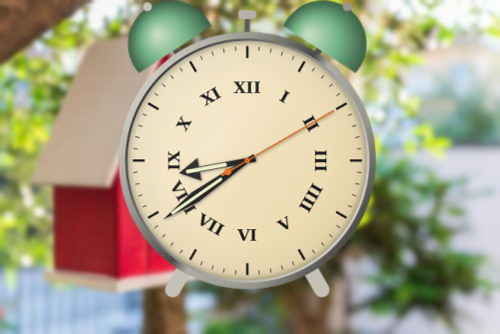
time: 8:39:10
